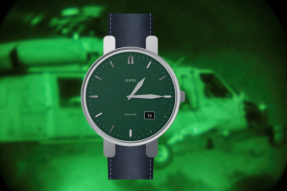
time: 1:15
